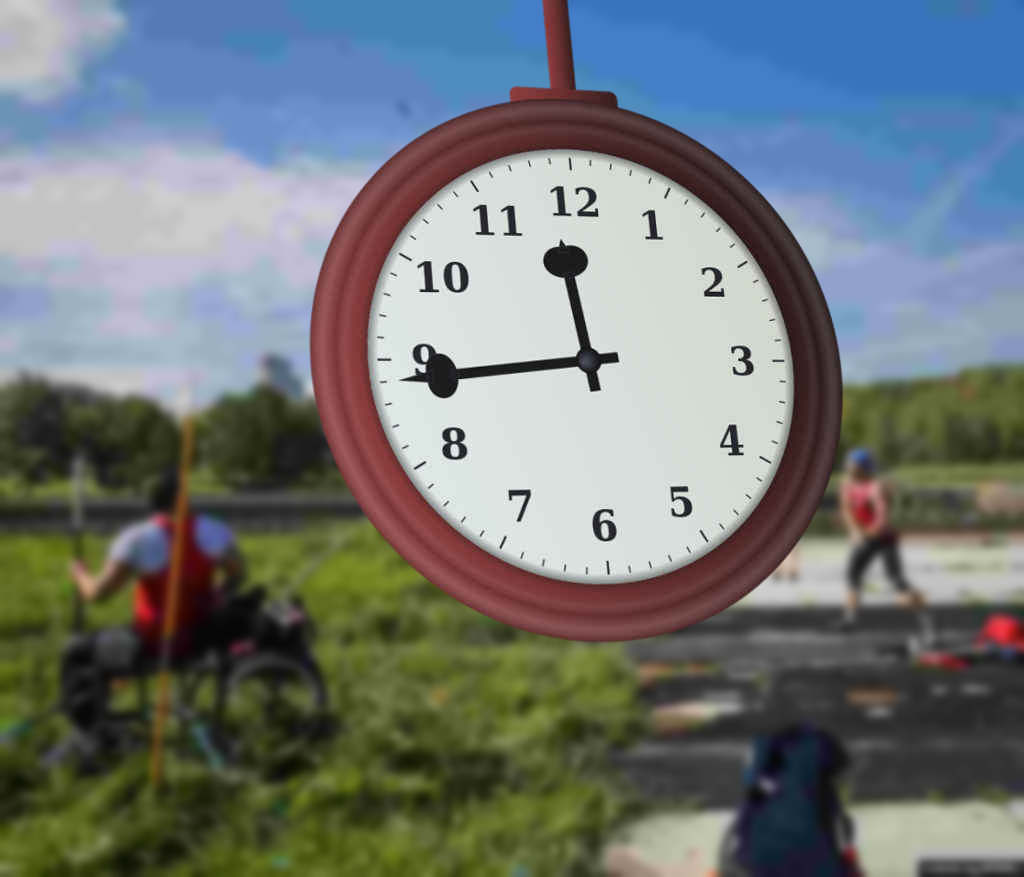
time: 11:44
